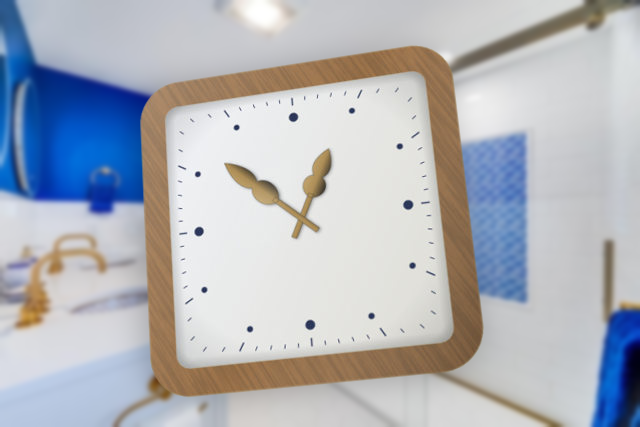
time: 12:52
